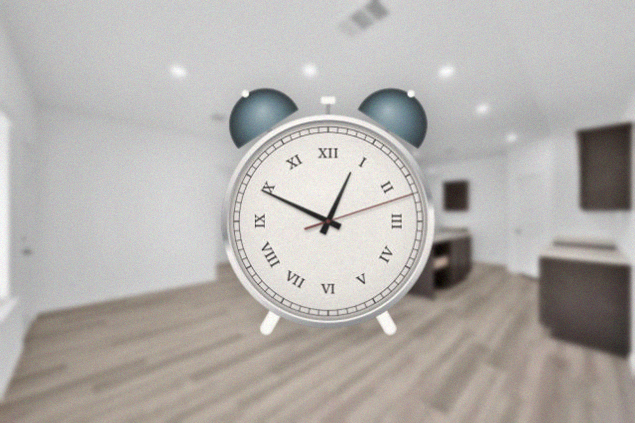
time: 12:49:12
